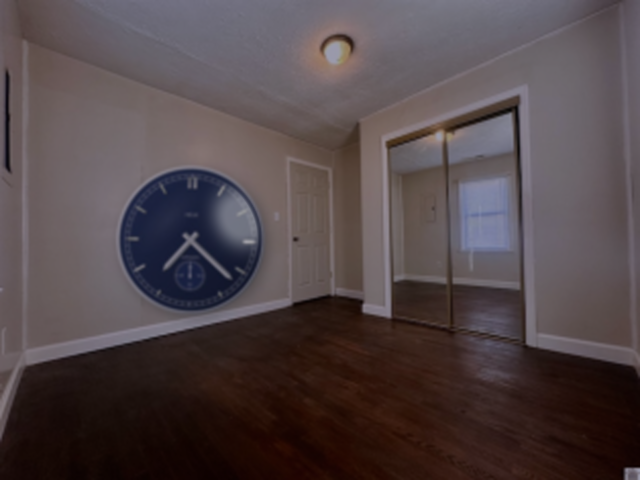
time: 7:22
